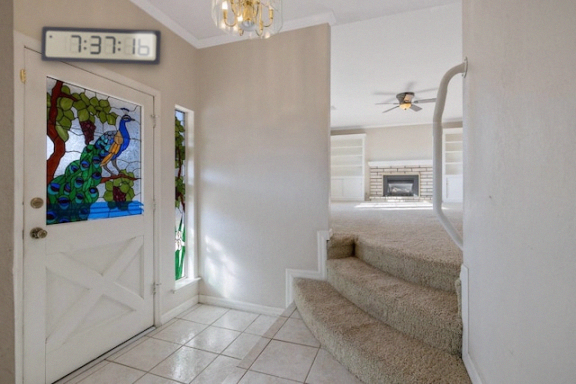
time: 7:37:16
